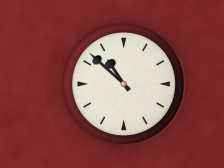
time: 10:52
